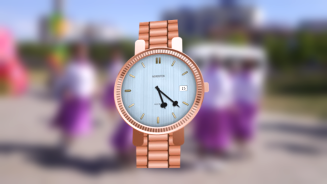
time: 5:22
